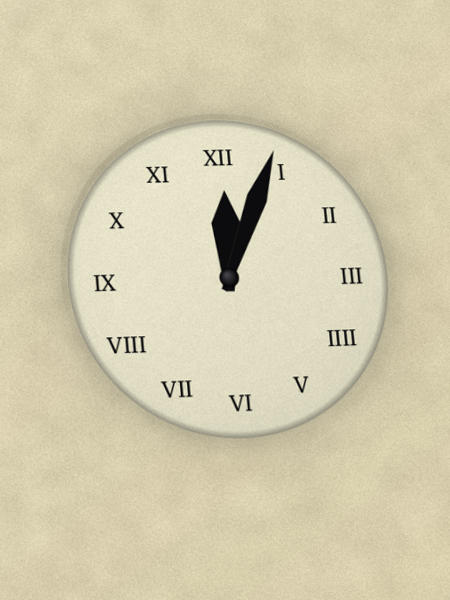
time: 12:04
